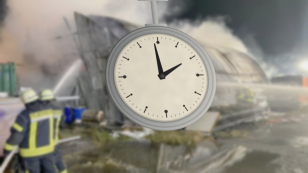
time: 1:59
